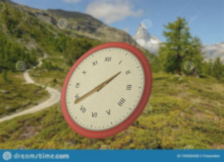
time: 1:39
